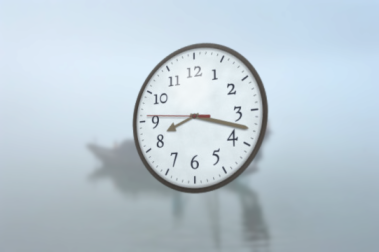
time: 8:17:46
